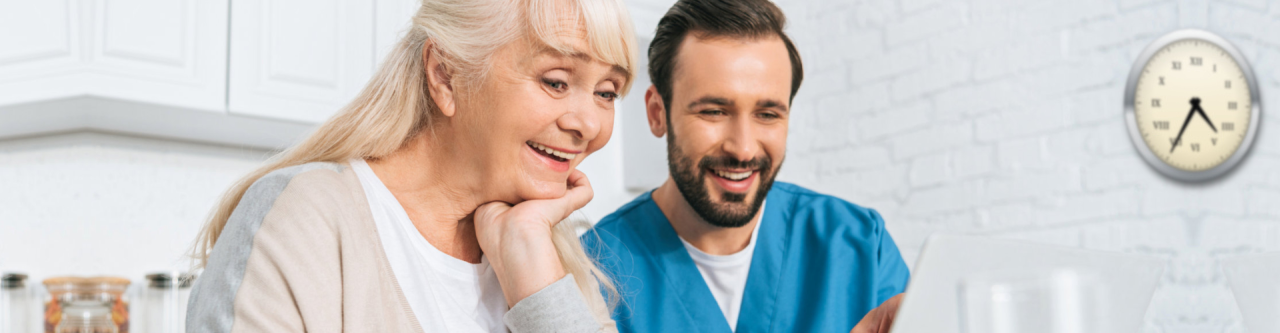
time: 4:35
